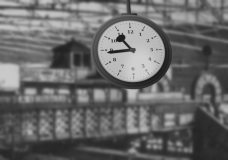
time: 10:44
